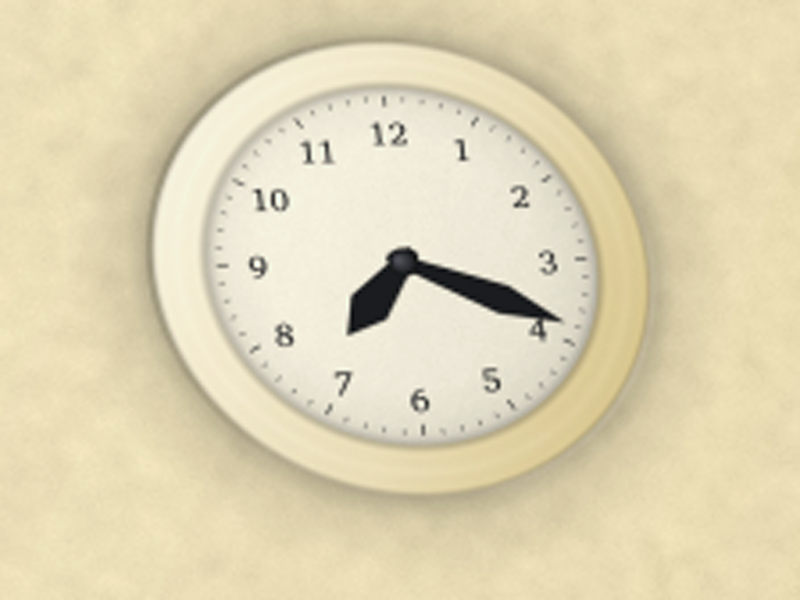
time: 7:19
